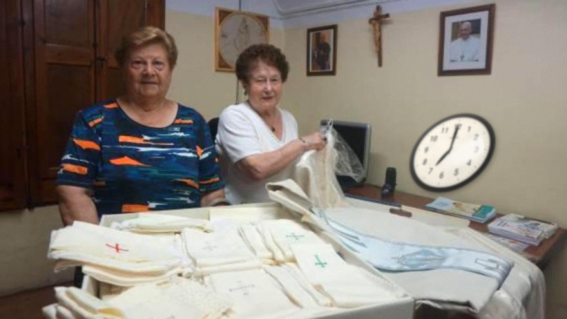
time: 7:00
